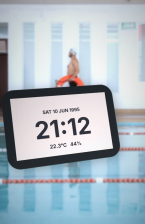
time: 21:12
